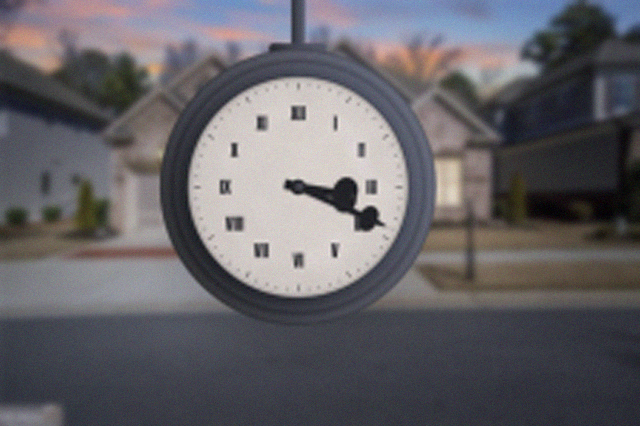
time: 3:19
